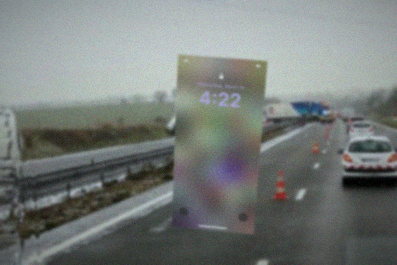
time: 4:22
